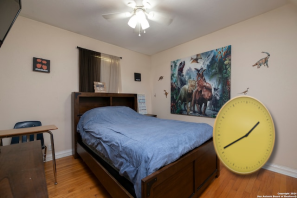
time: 1:41
